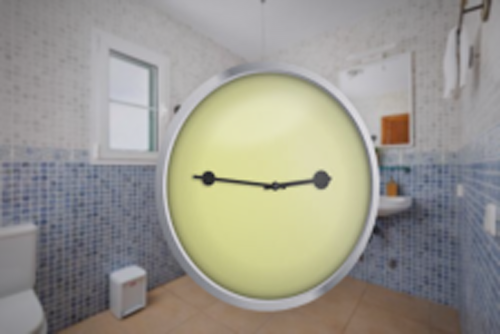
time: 2:46
